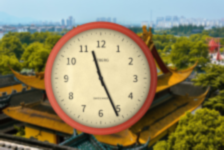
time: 11:26
